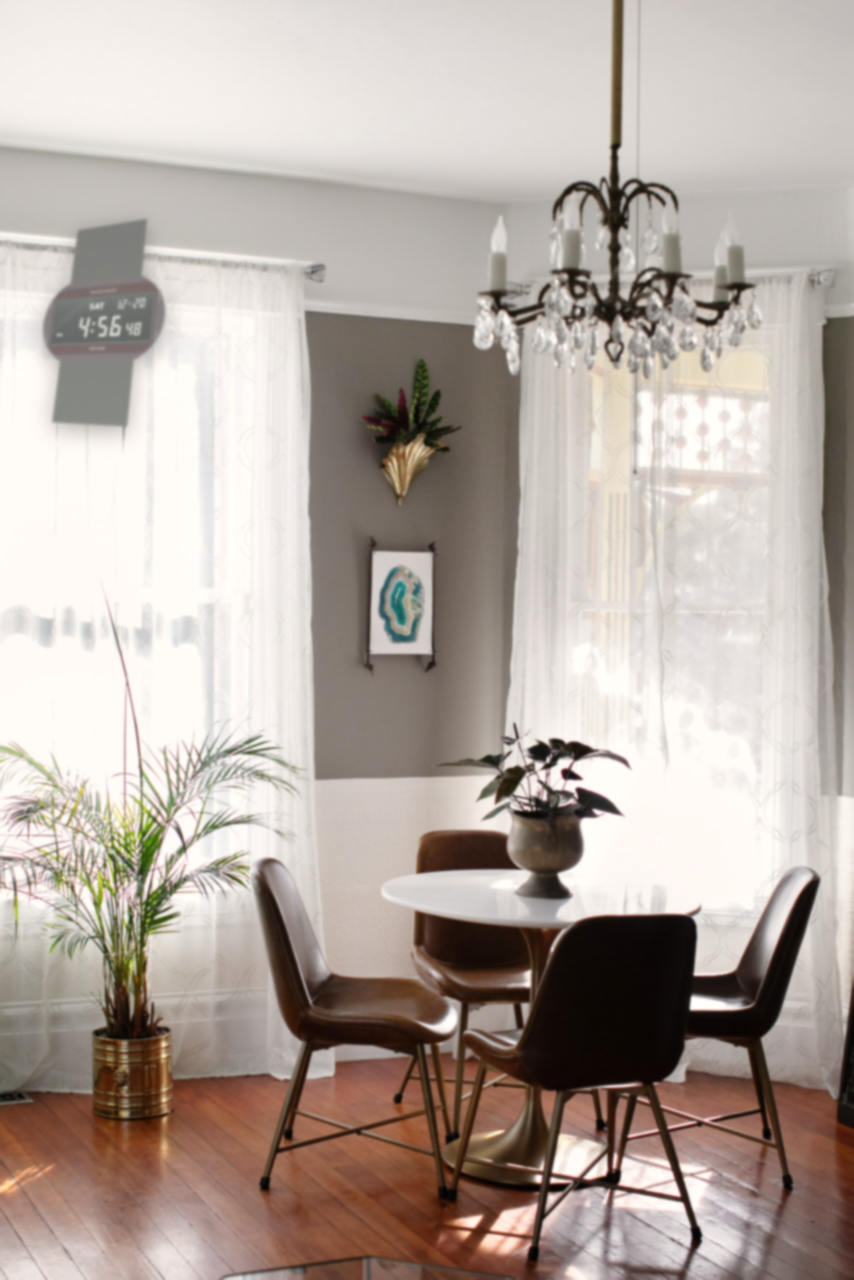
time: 4:56
